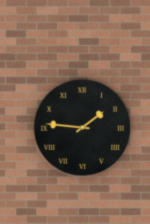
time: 1:46
